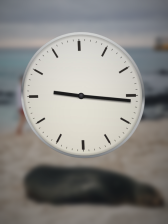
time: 9:16
